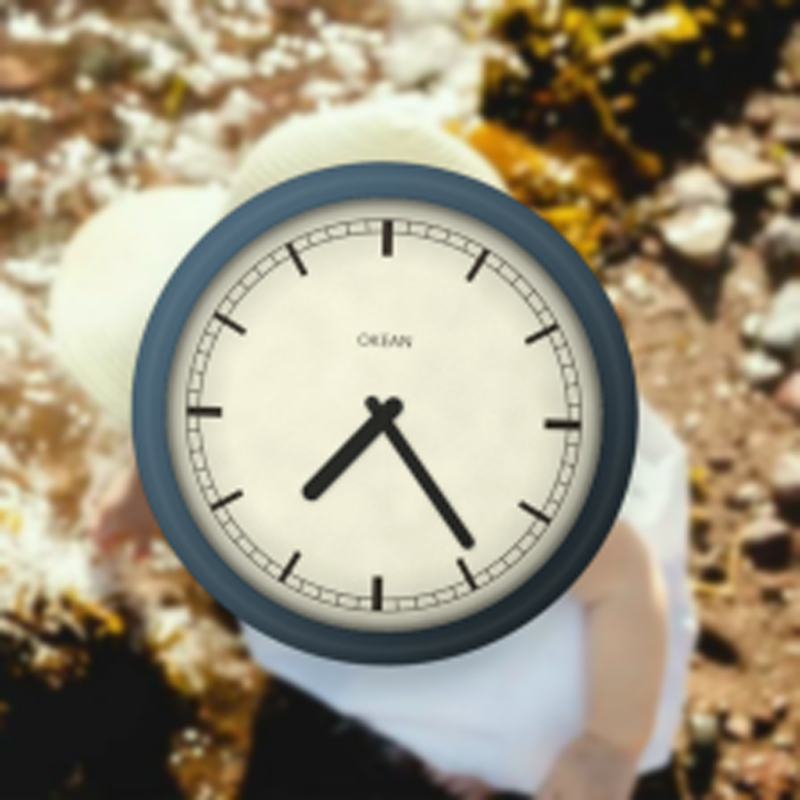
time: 7:24
